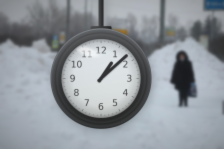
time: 1:08
